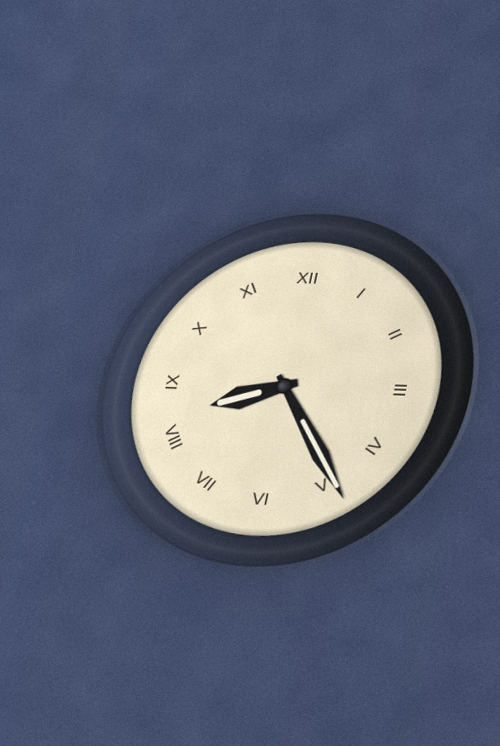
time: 8:24
